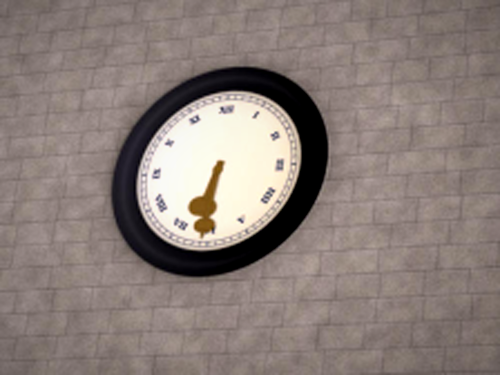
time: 6:31
